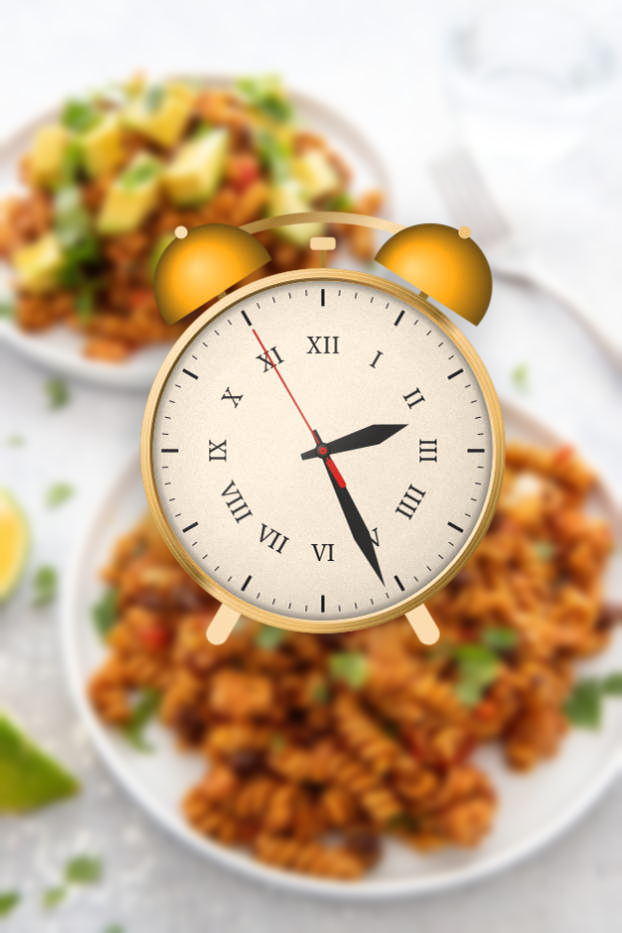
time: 2:25:55
